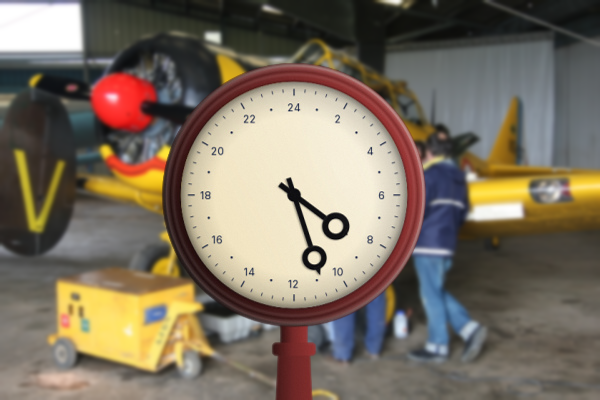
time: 8:27
